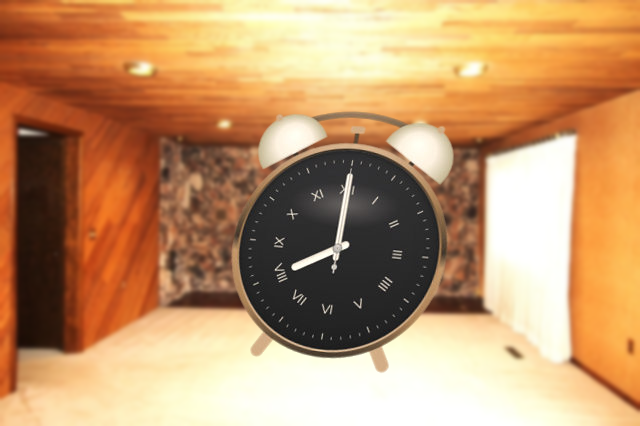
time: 8:00:00
